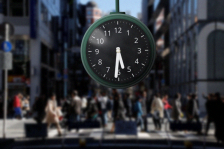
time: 5:31
